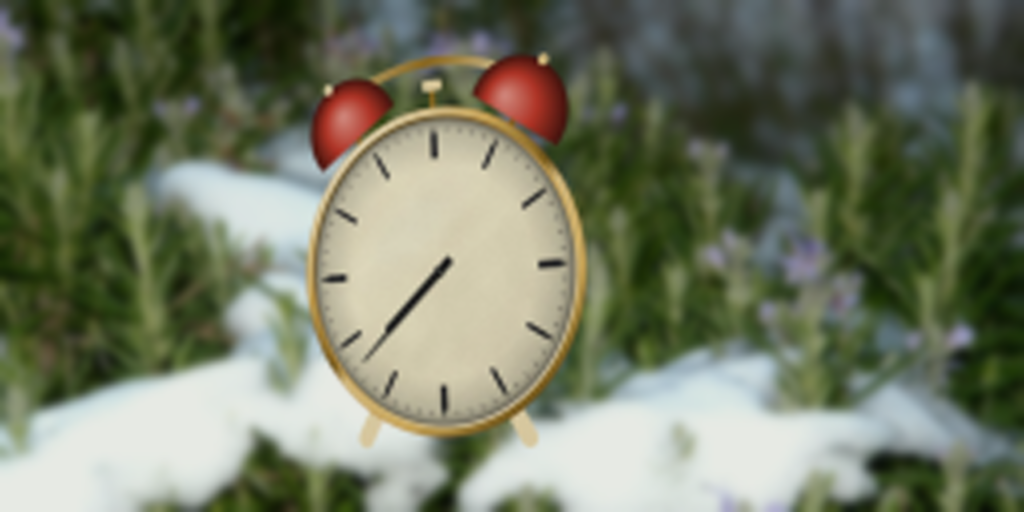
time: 7:38
